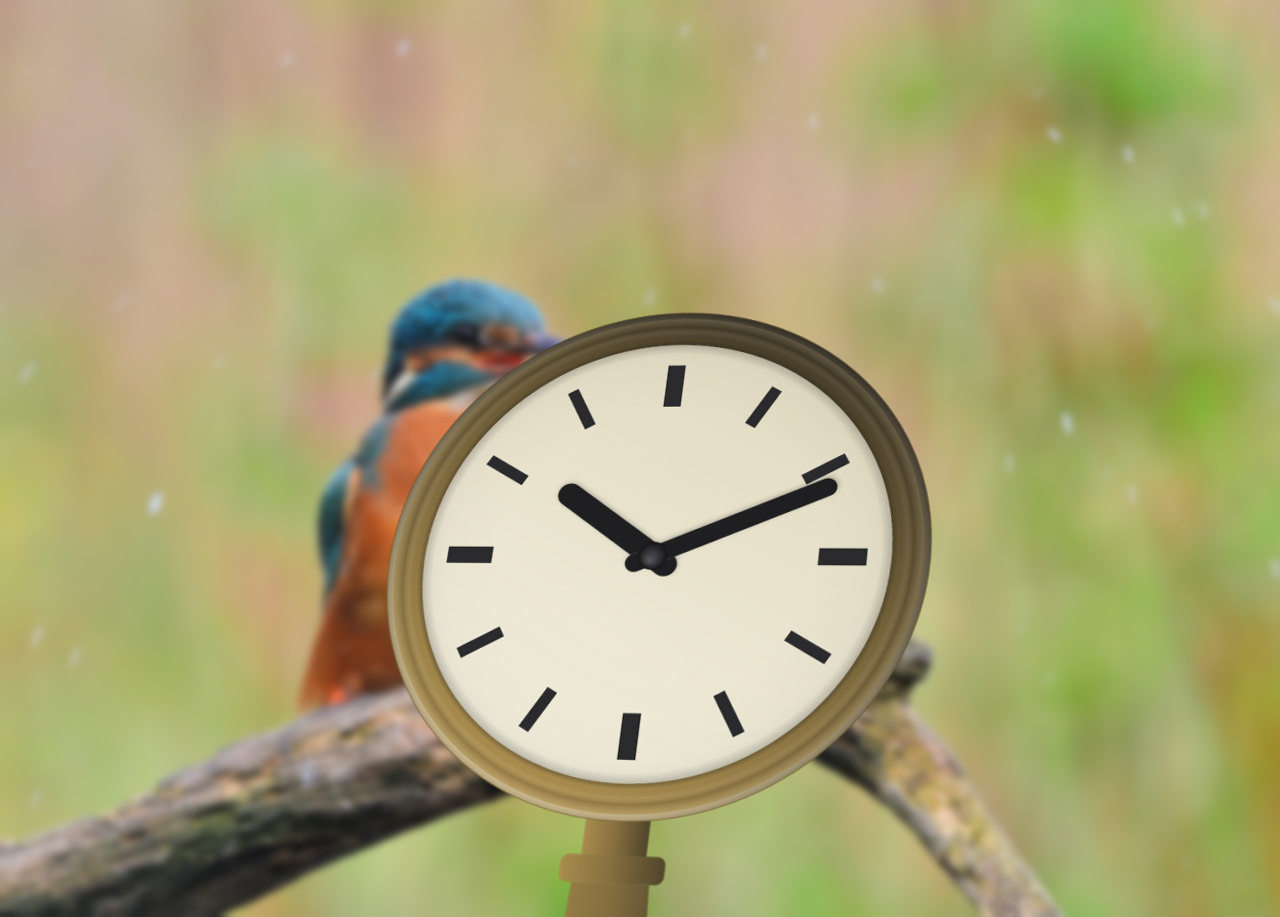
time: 10:11
